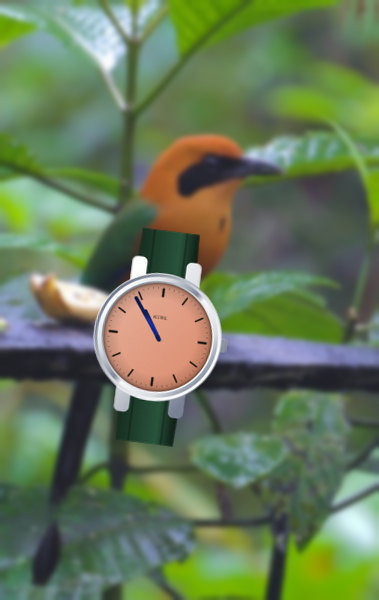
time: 10:54
